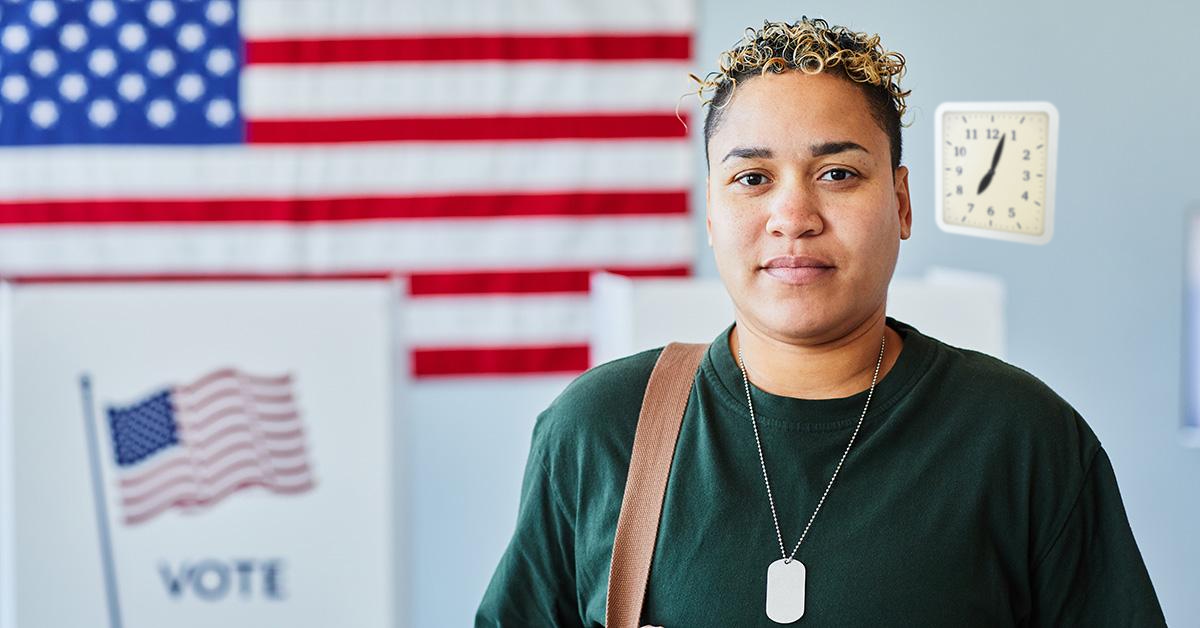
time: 7:03
